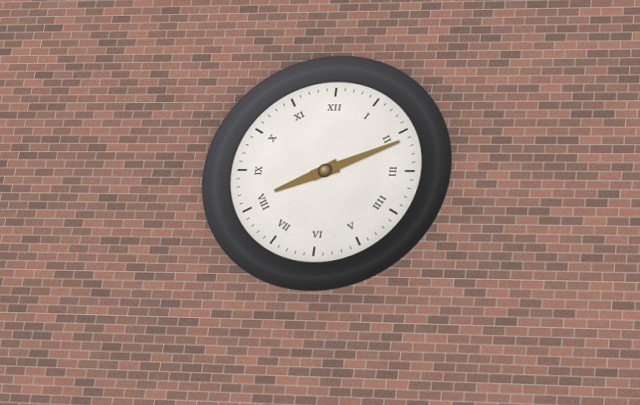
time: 8:11
